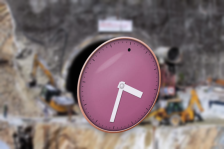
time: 3:31
